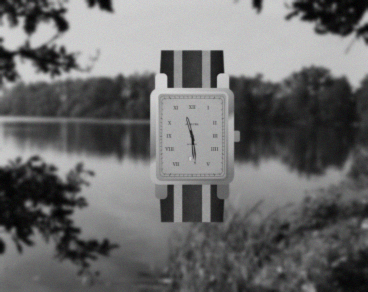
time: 11:29
